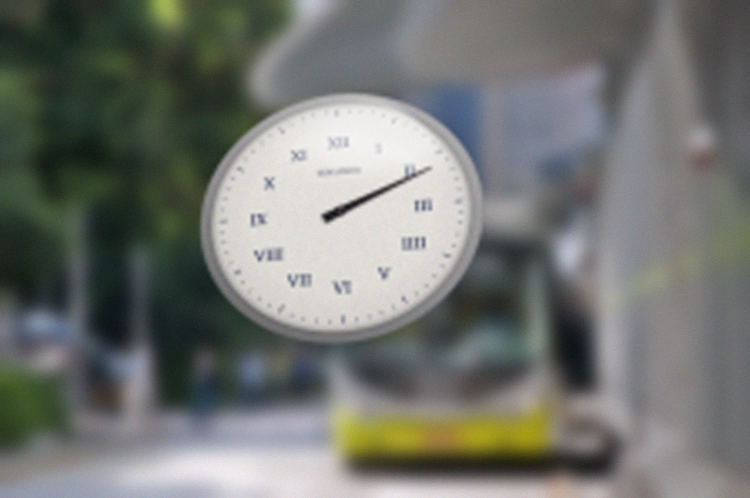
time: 2:11
